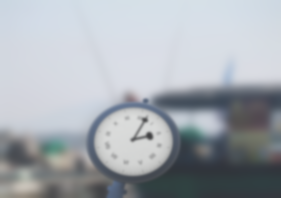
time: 2:02
